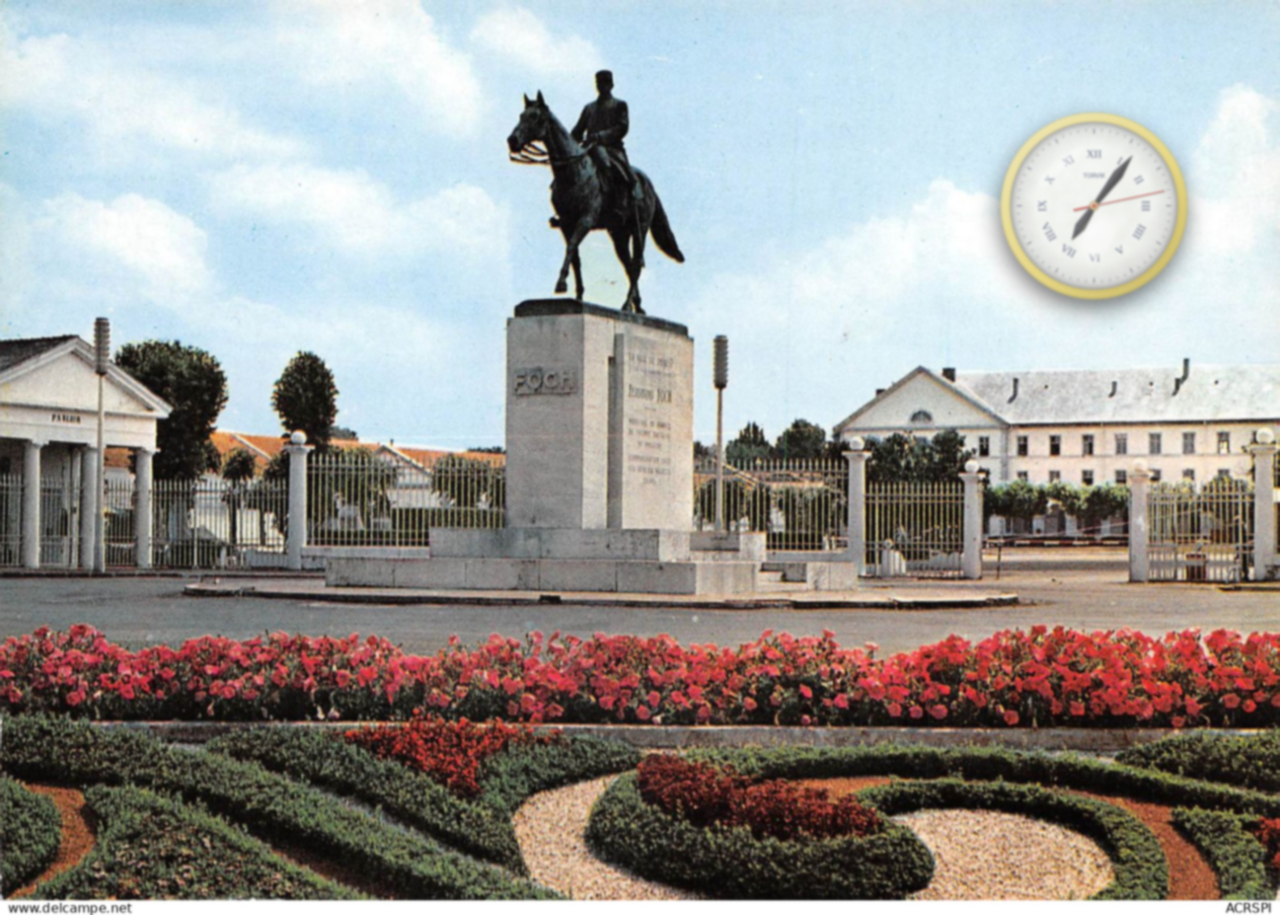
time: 7:06:13
